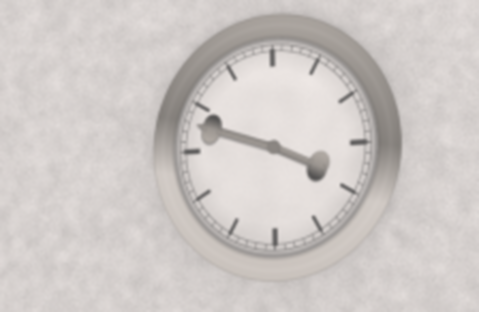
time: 3:48
